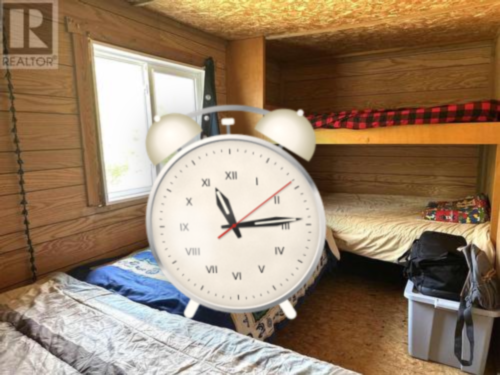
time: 11:14:09
